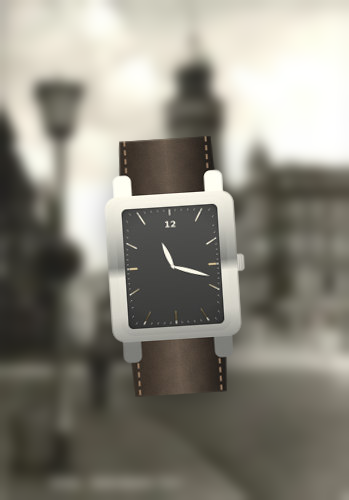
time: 11:18
